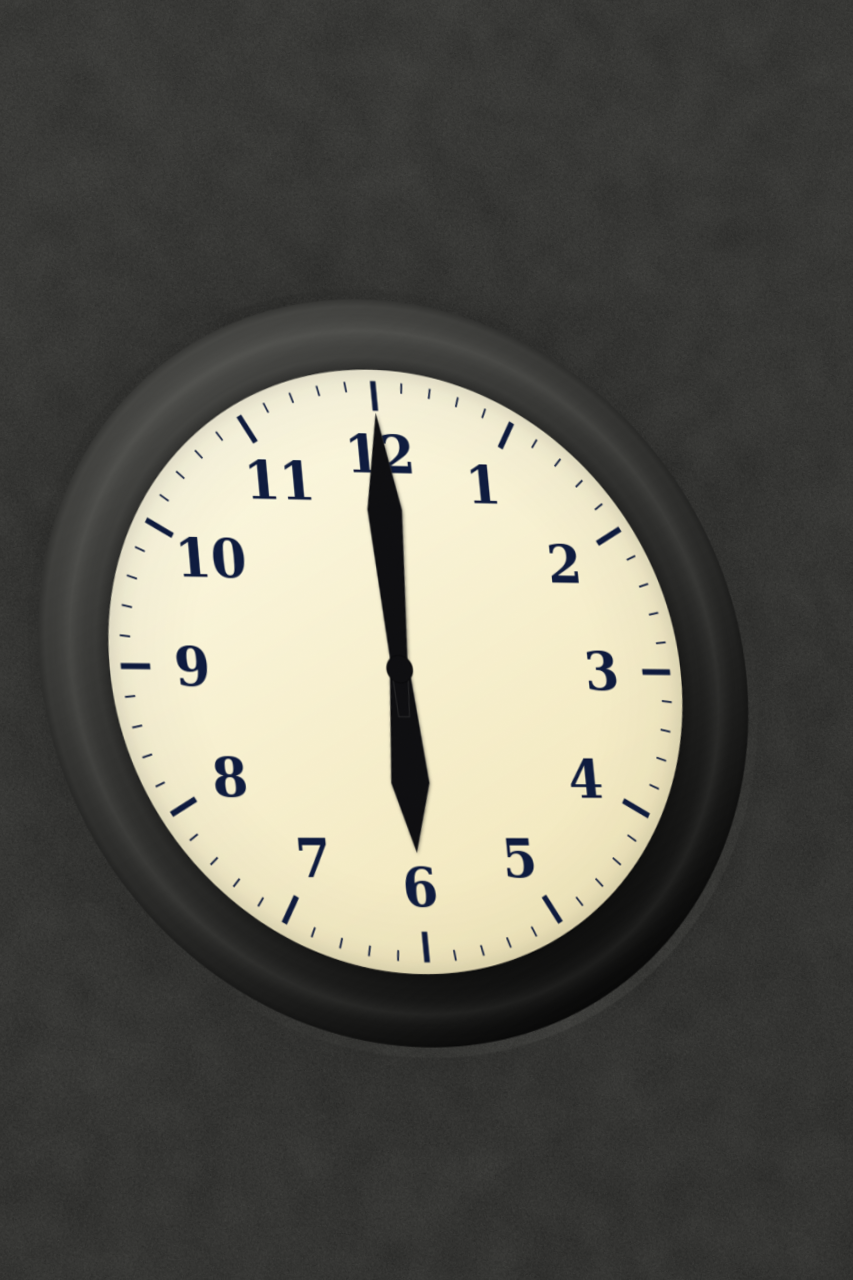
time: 6:00
